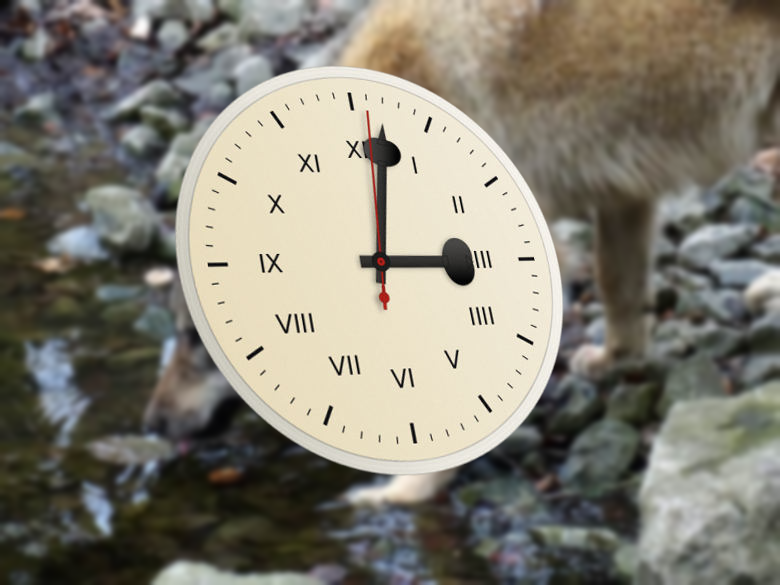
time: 3:02:01
